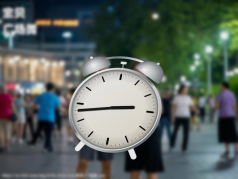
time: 2:43
